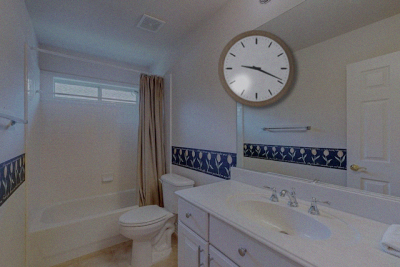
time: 9:19
